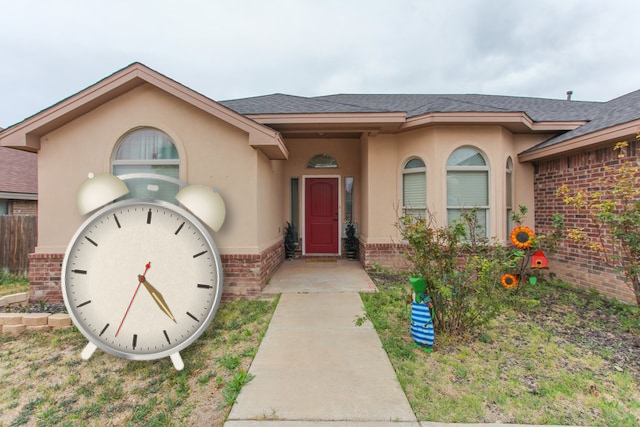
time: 4:22:33
